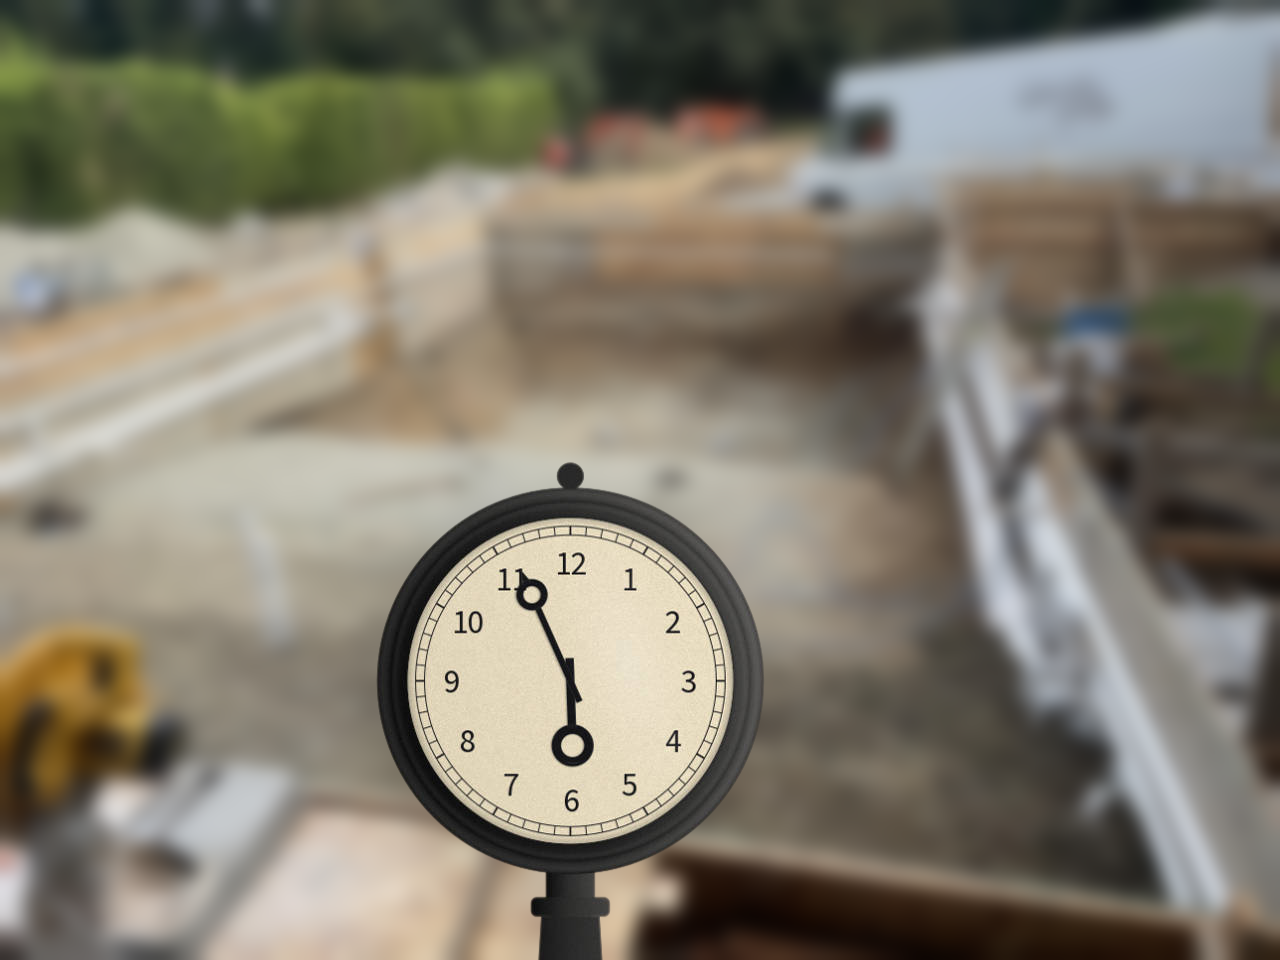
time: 5:56
